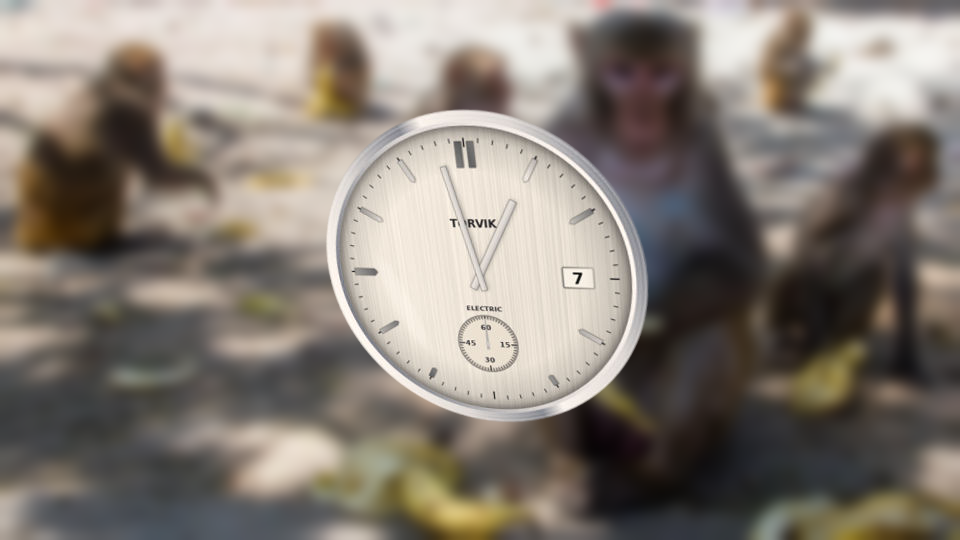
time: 12:58
